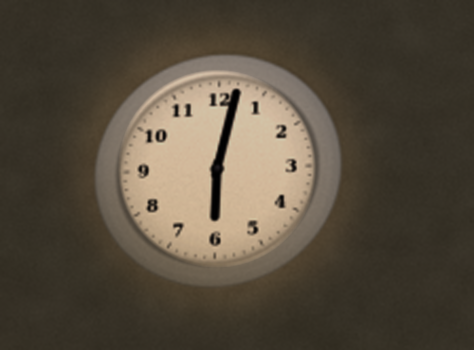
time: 6:02
